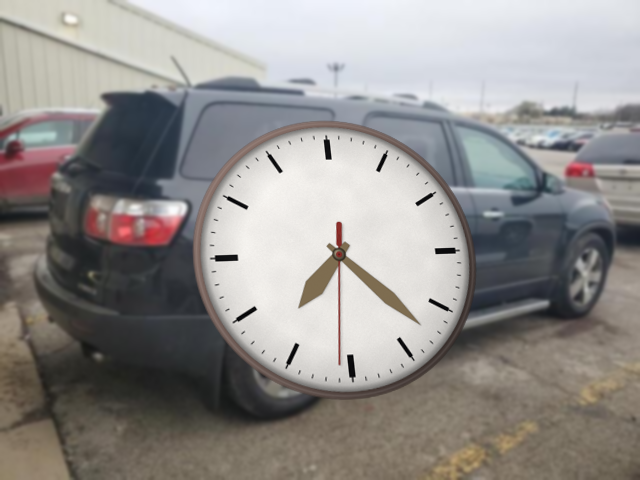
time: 7:22:31
